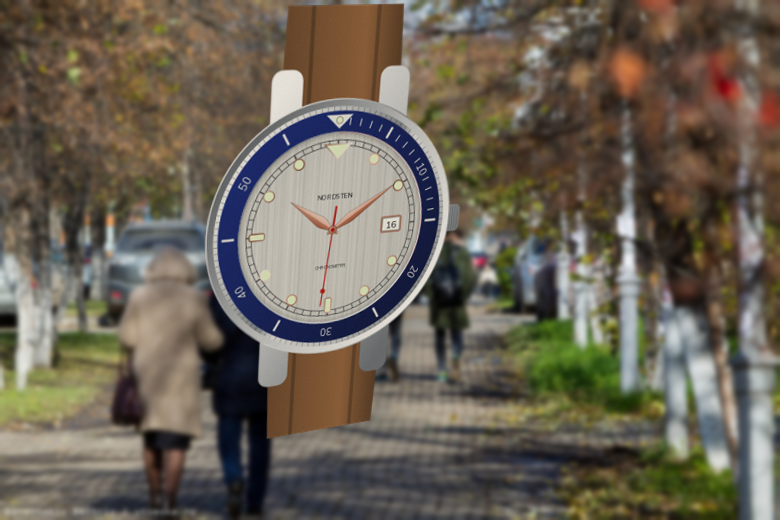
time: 10:09:31
